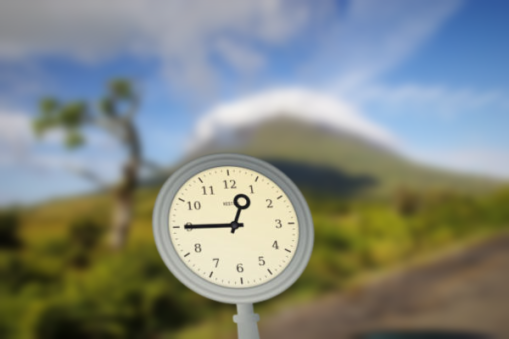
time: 12:45
